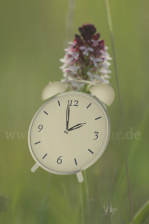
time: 1:58
